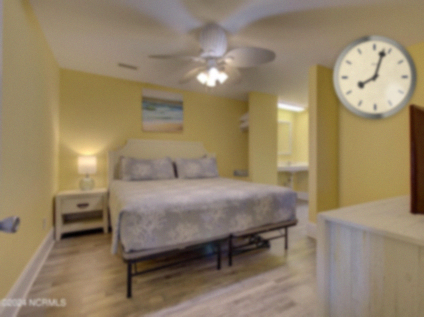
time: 8:03
